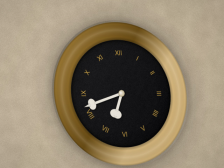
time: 6:42
